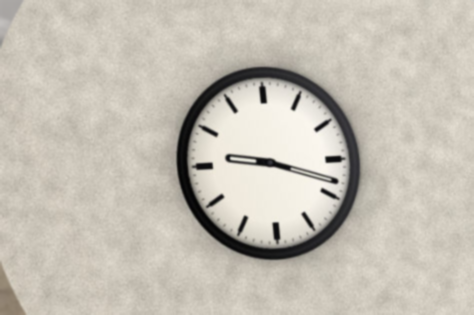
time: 9:18
